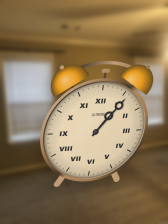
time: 1:06
